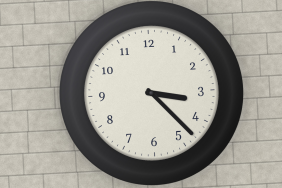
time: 3:23
